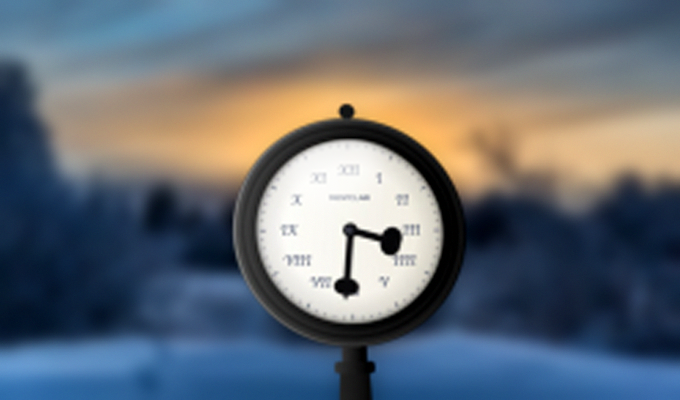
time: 3:31
